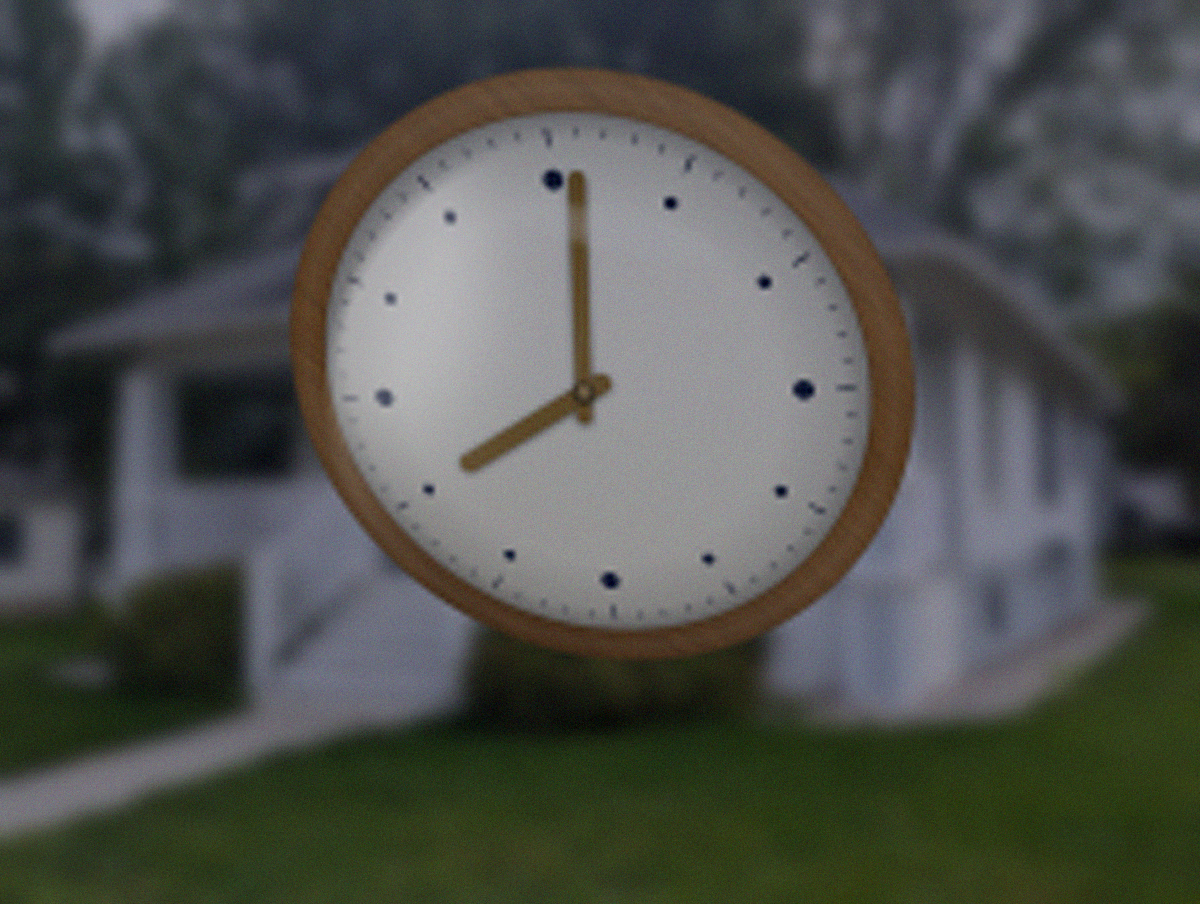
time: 8:01
